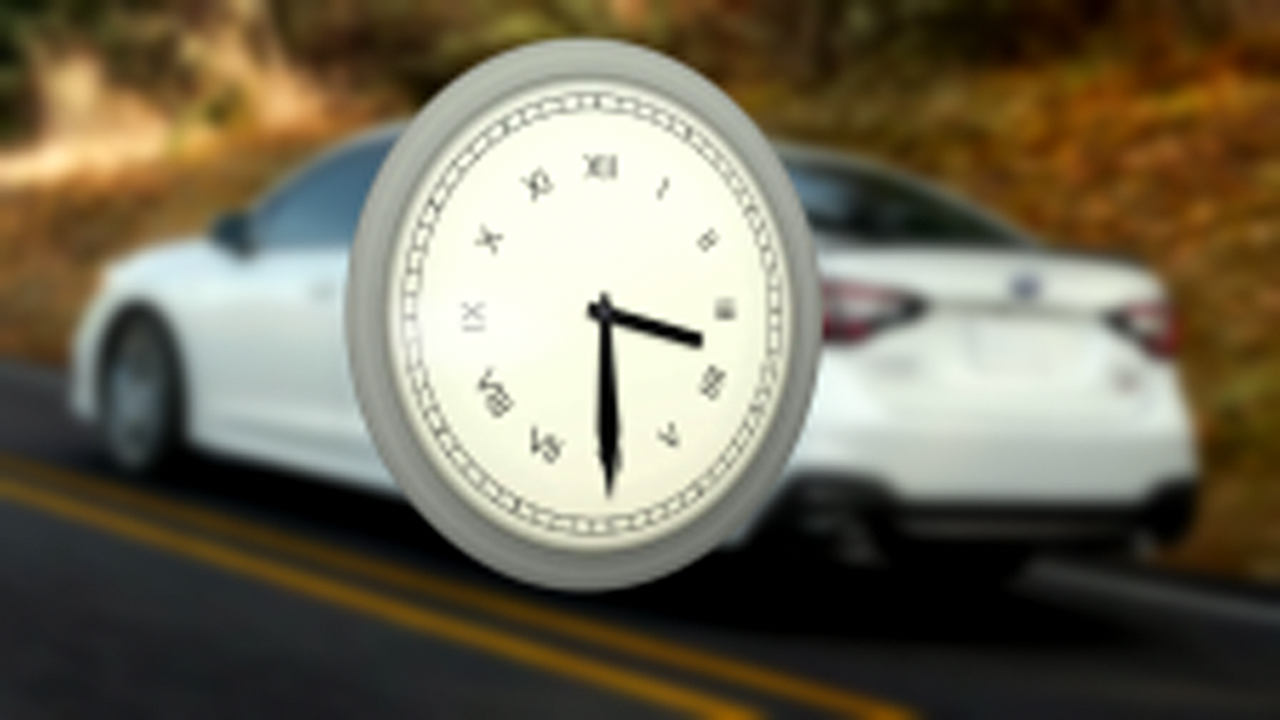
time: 3:30
